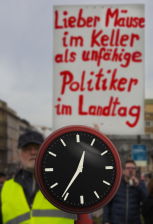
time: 12:36
